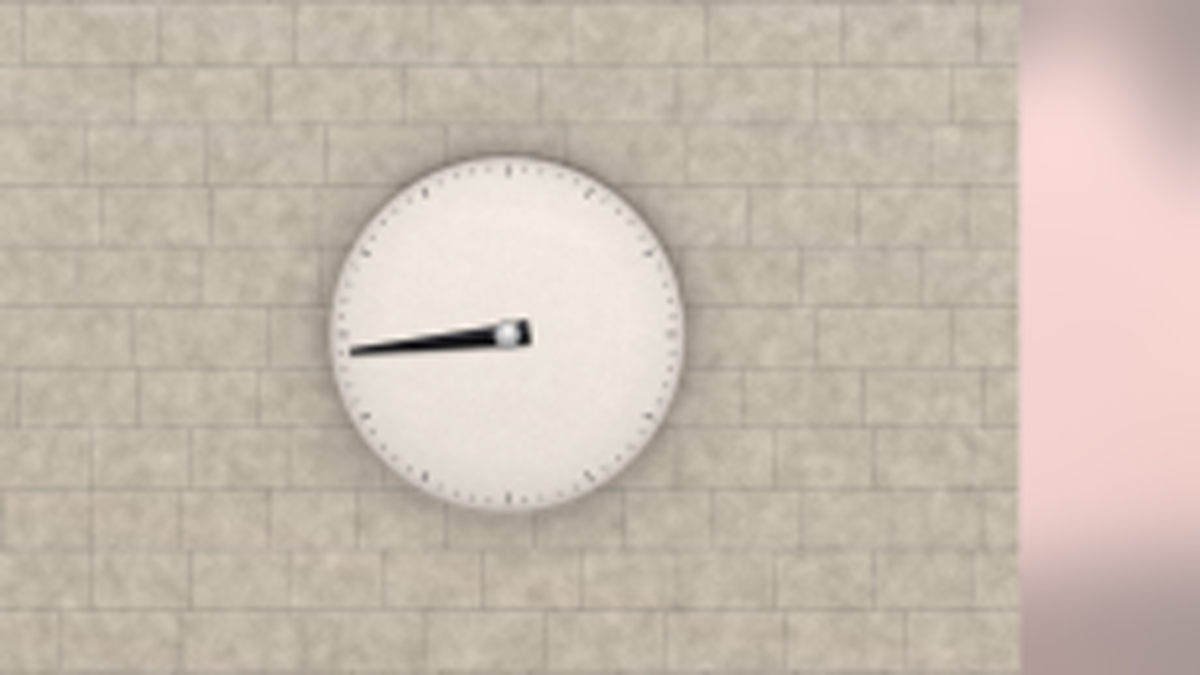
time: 8:44
